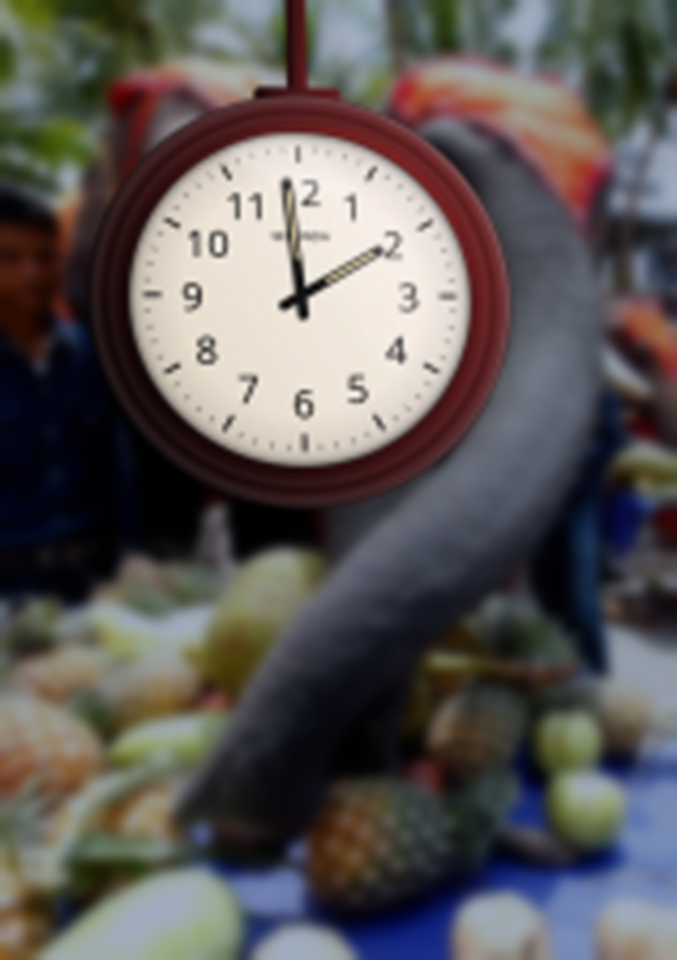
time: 1:59
